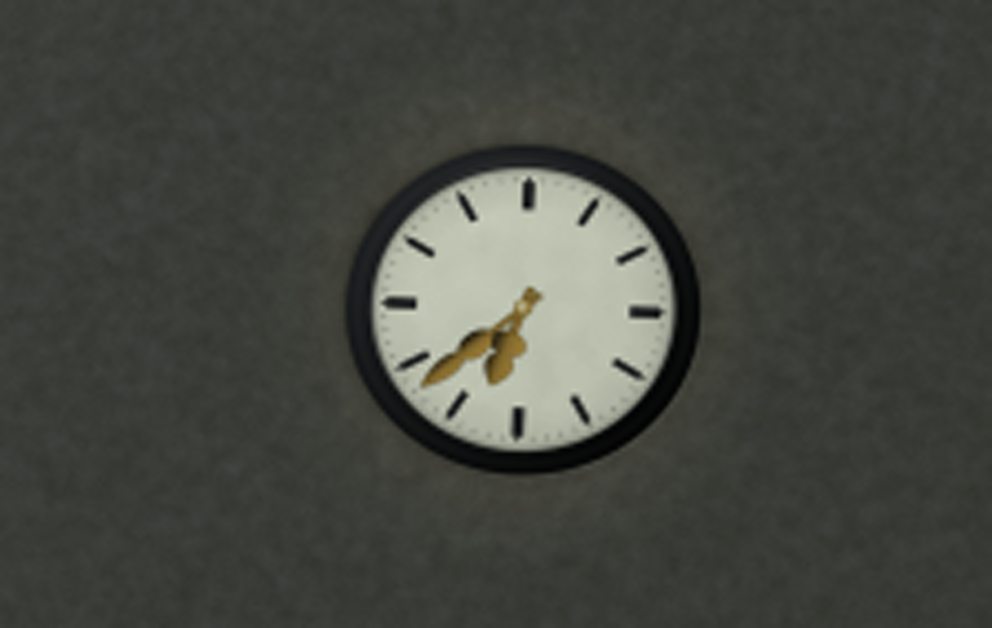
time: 6:38
